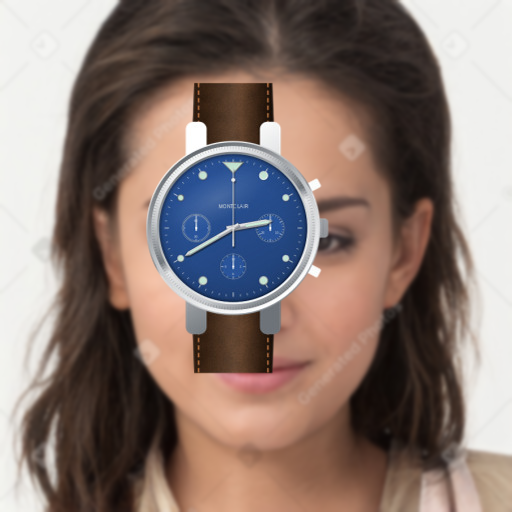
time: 2:40
